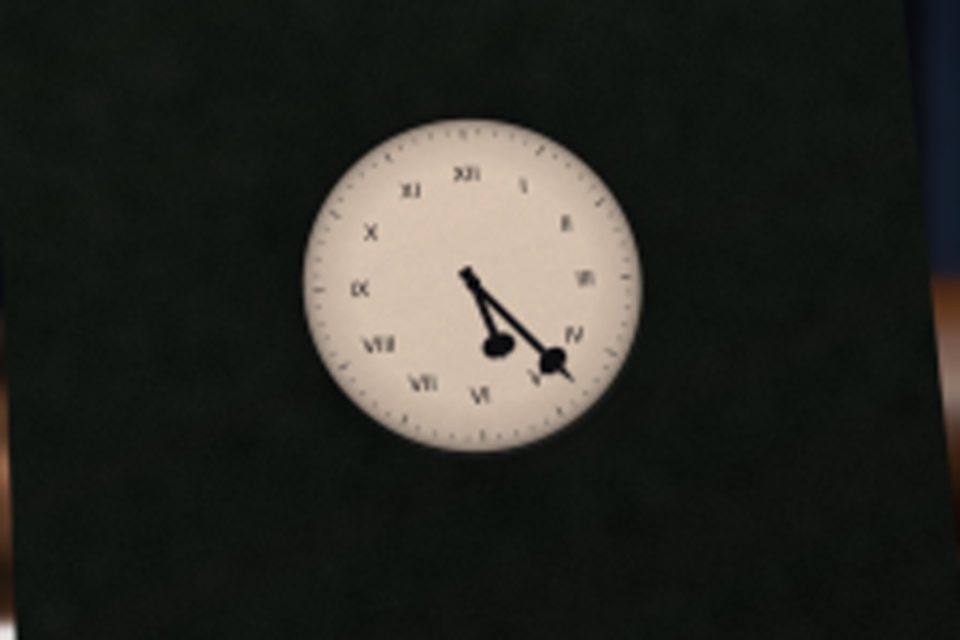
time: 5:23
